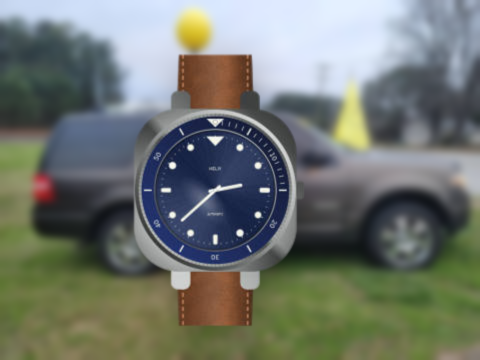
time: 2:38
